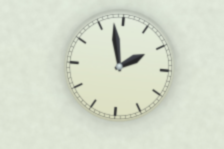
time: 1:58
